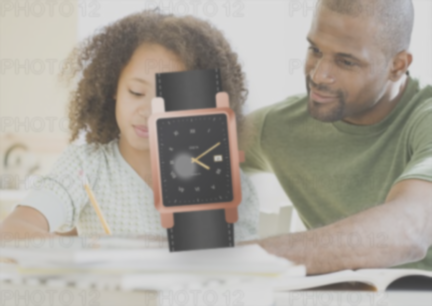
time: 4:10
